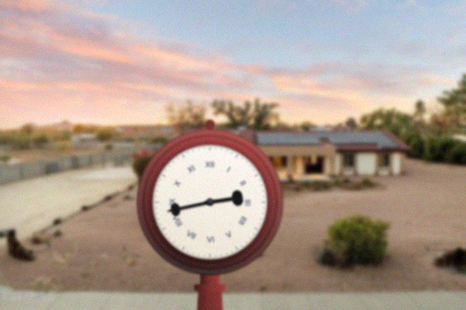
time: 2:43
